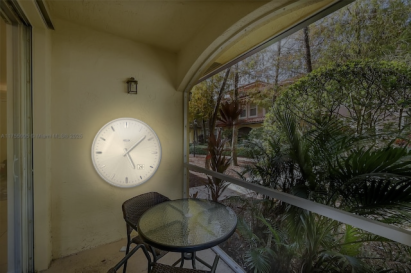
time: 5:08
